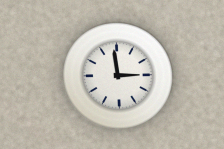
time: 2:59
